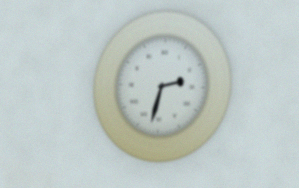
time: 2:32
